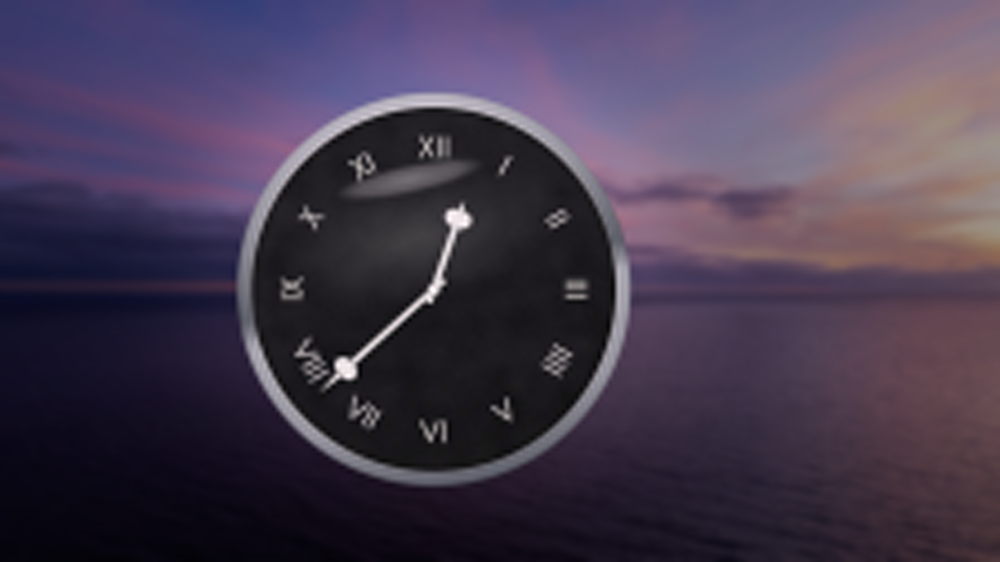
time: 12:38
